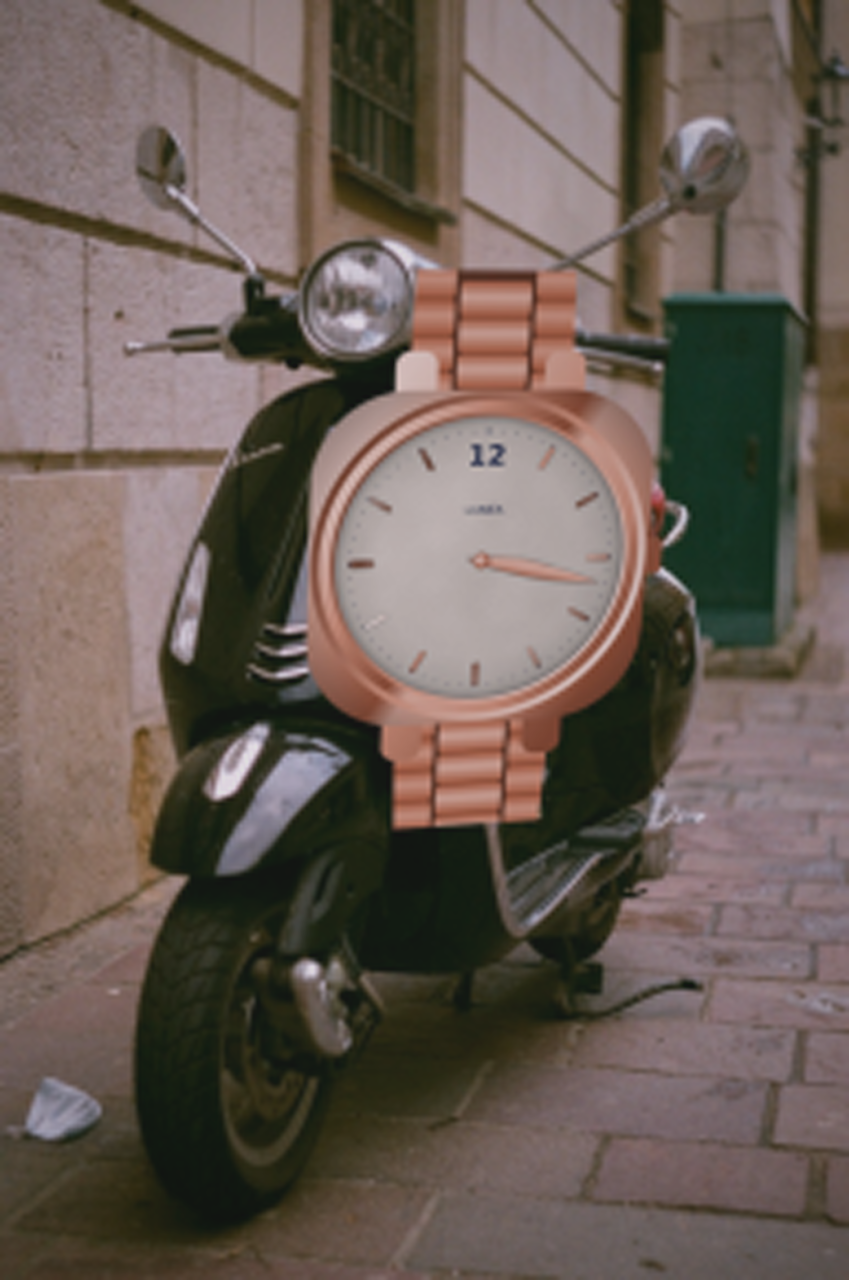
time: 3:17
